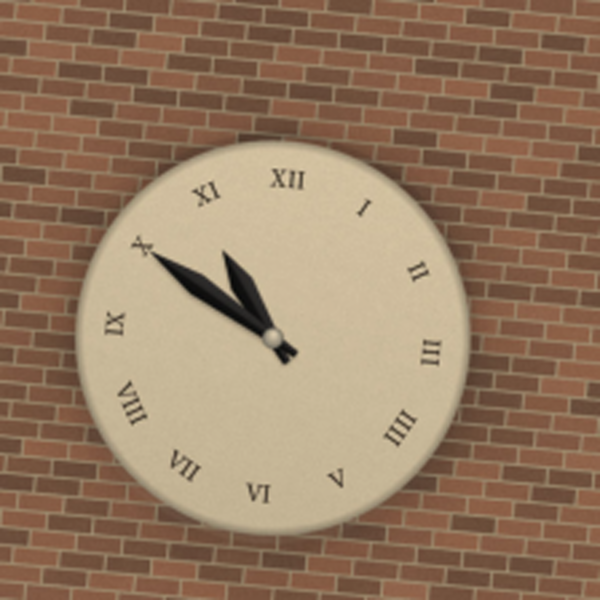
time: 10:50
